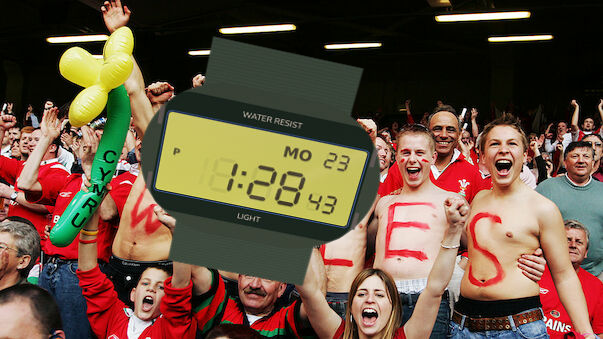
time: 1:28:43
